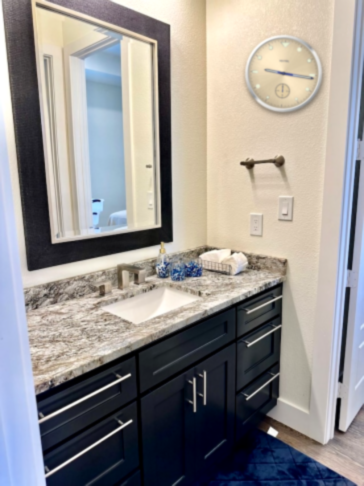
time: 9:16
